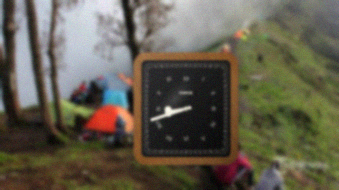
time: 8:42
